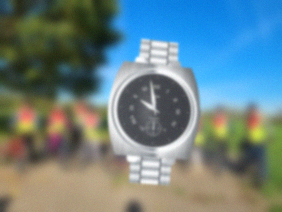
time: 9:58
